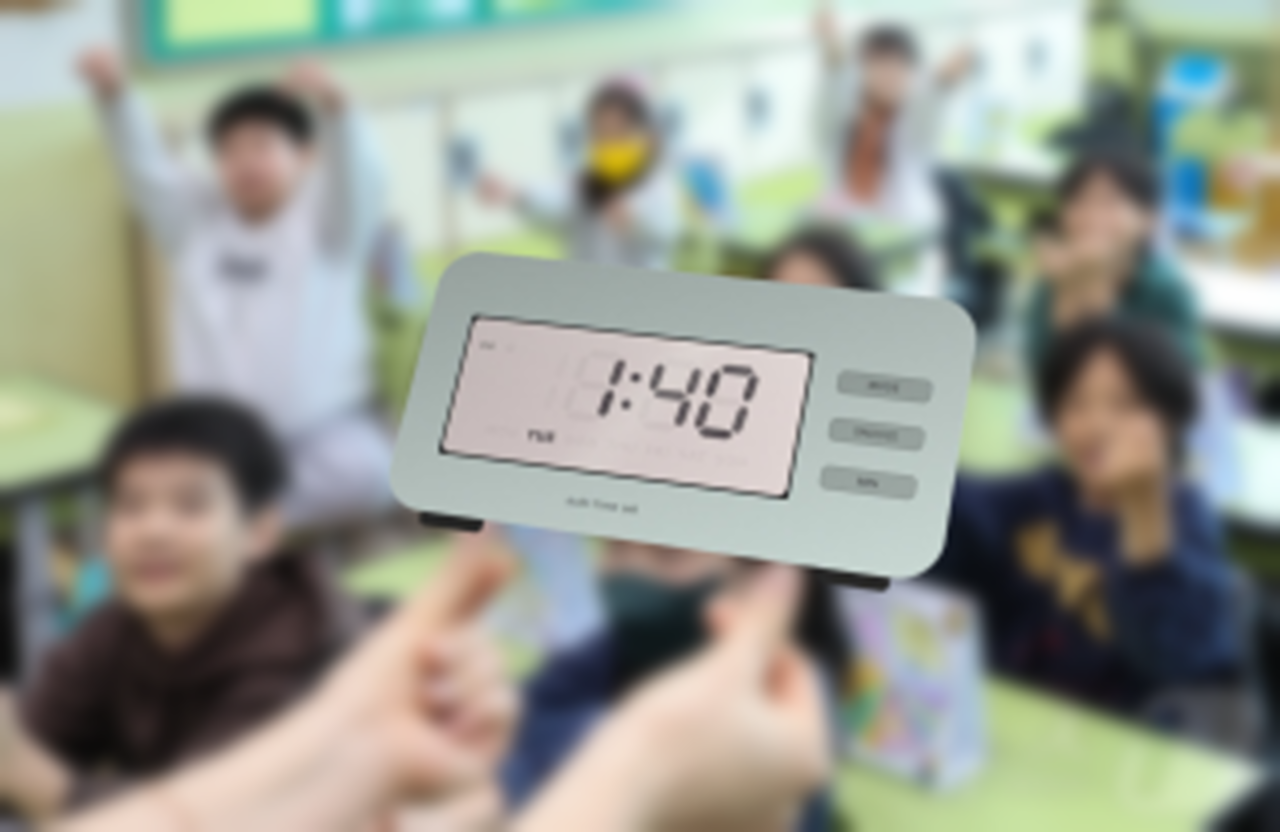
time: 1:40
